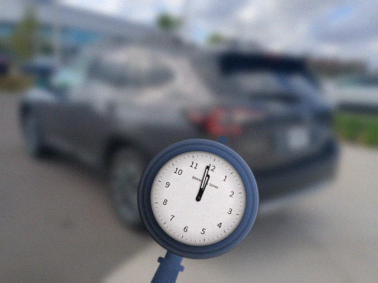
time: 11:59
